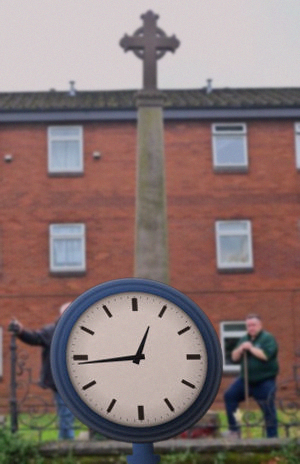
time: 12:44
